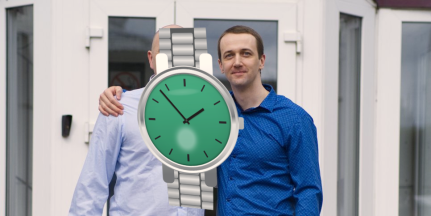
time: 1:53
